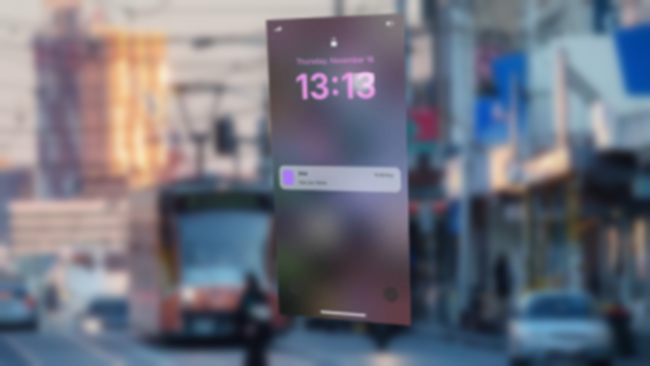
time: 13:13
